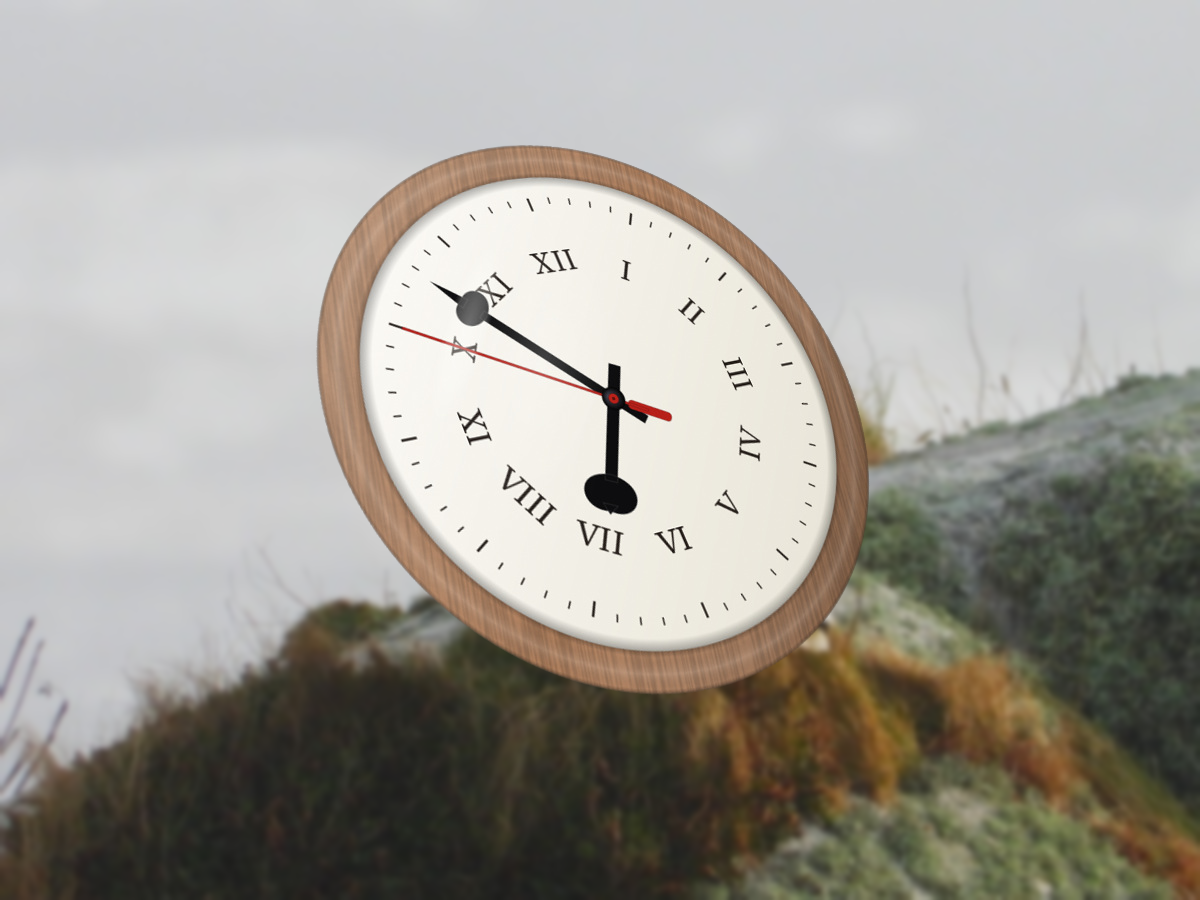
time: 6:52:50
